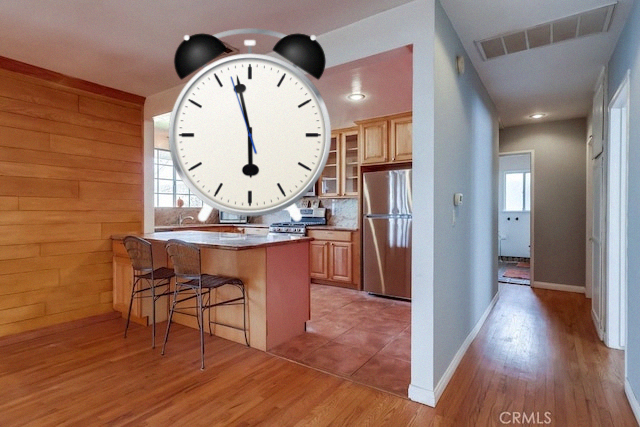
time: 5:57:57
